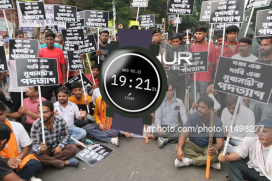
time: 19:21
